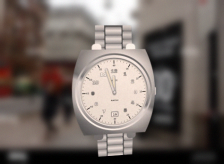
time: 11:57
